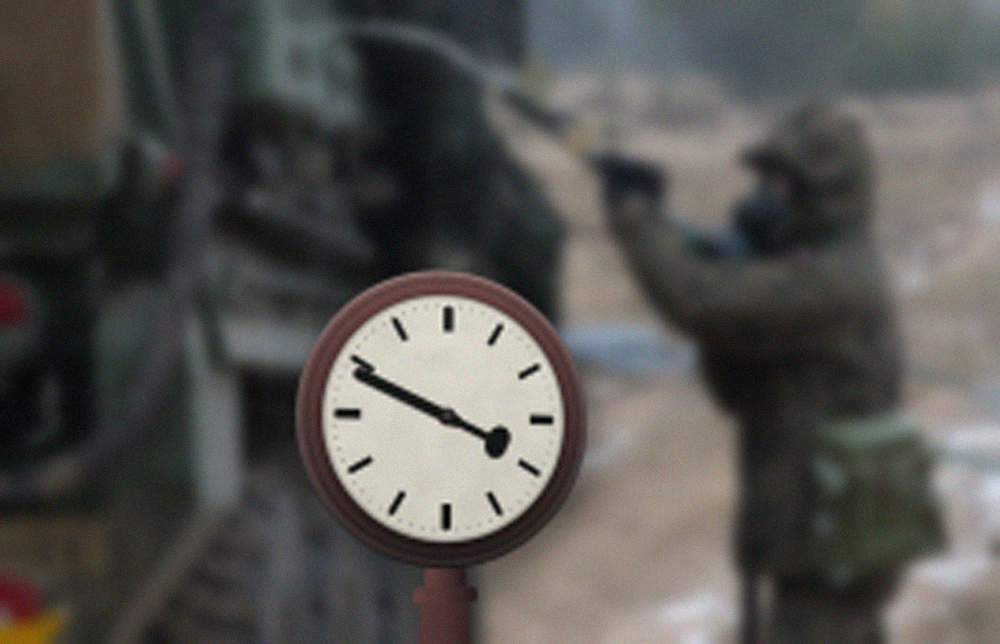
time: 3:49
